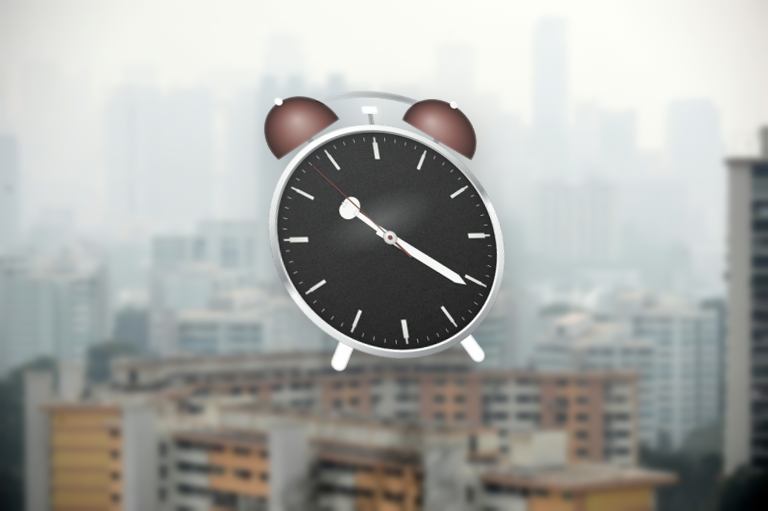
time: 10:20:53
